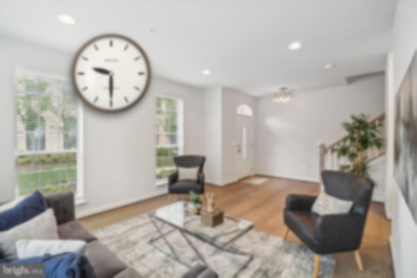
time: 9:30
